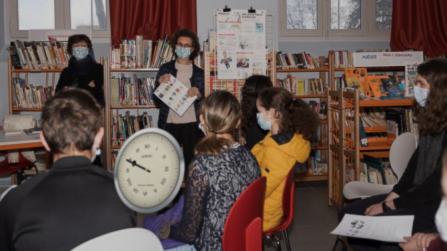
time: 9:49
